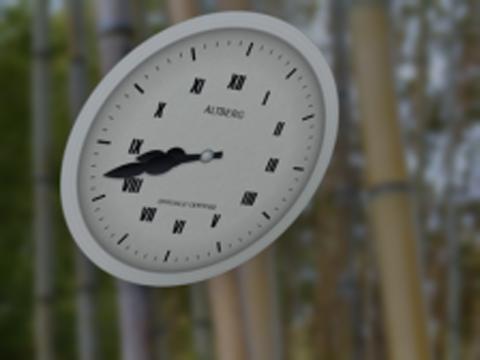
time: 8:42
